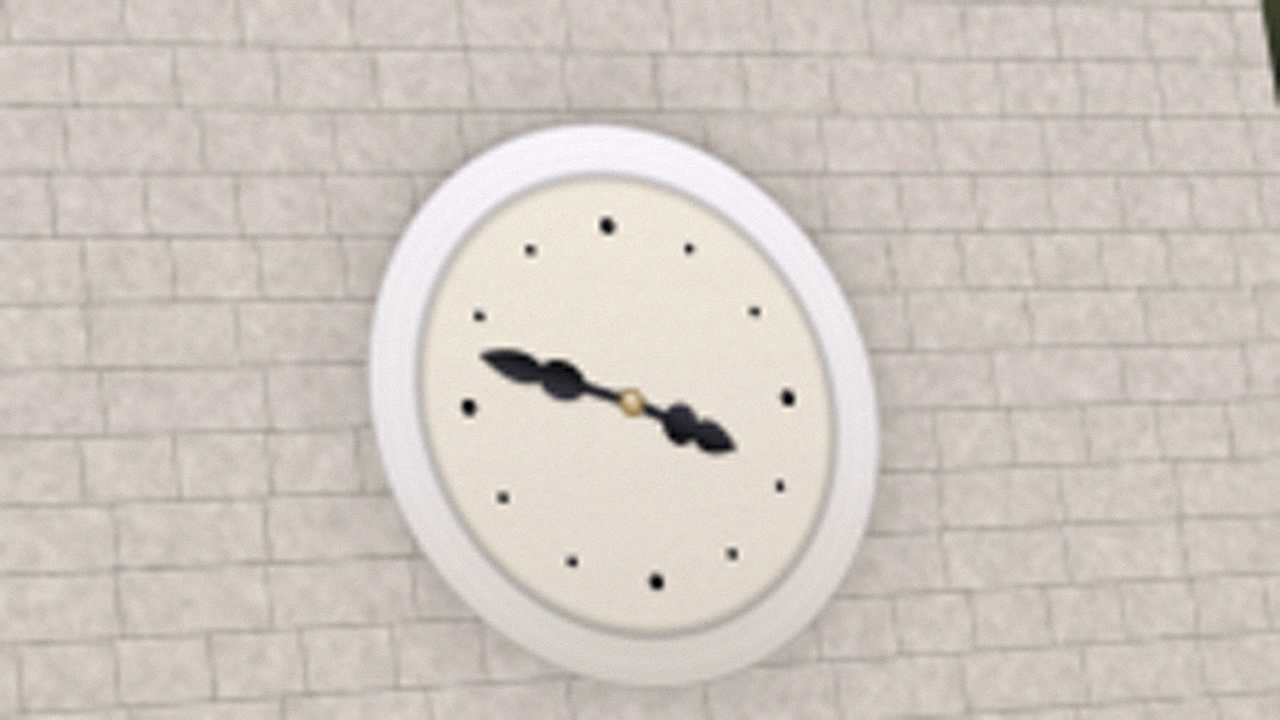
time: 3:48
